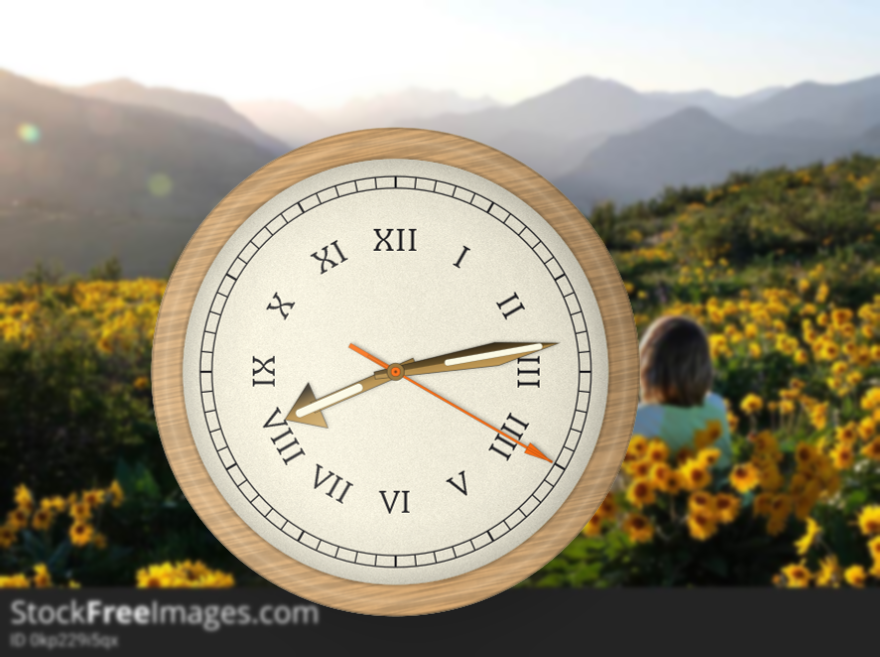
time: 8:13:20
